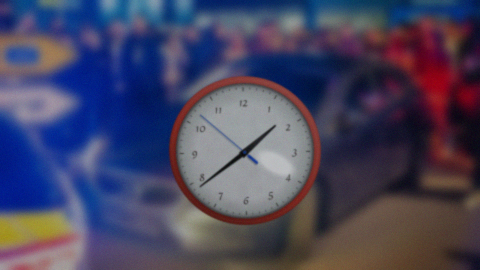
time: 1:38:52
